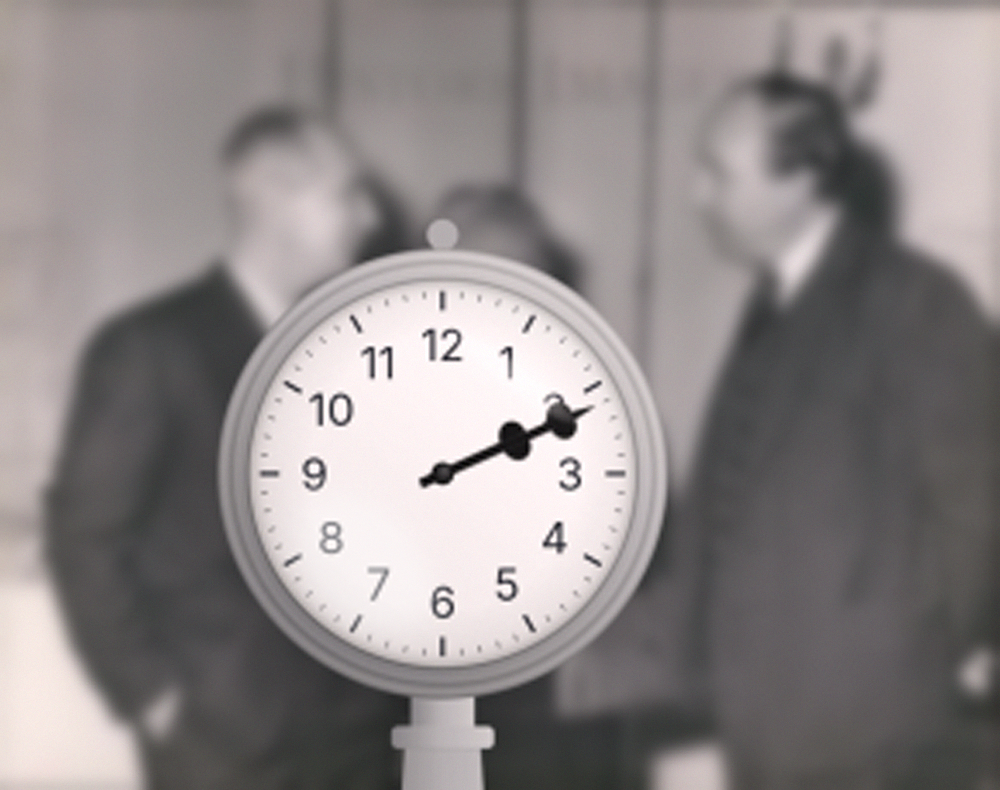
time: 2:11
